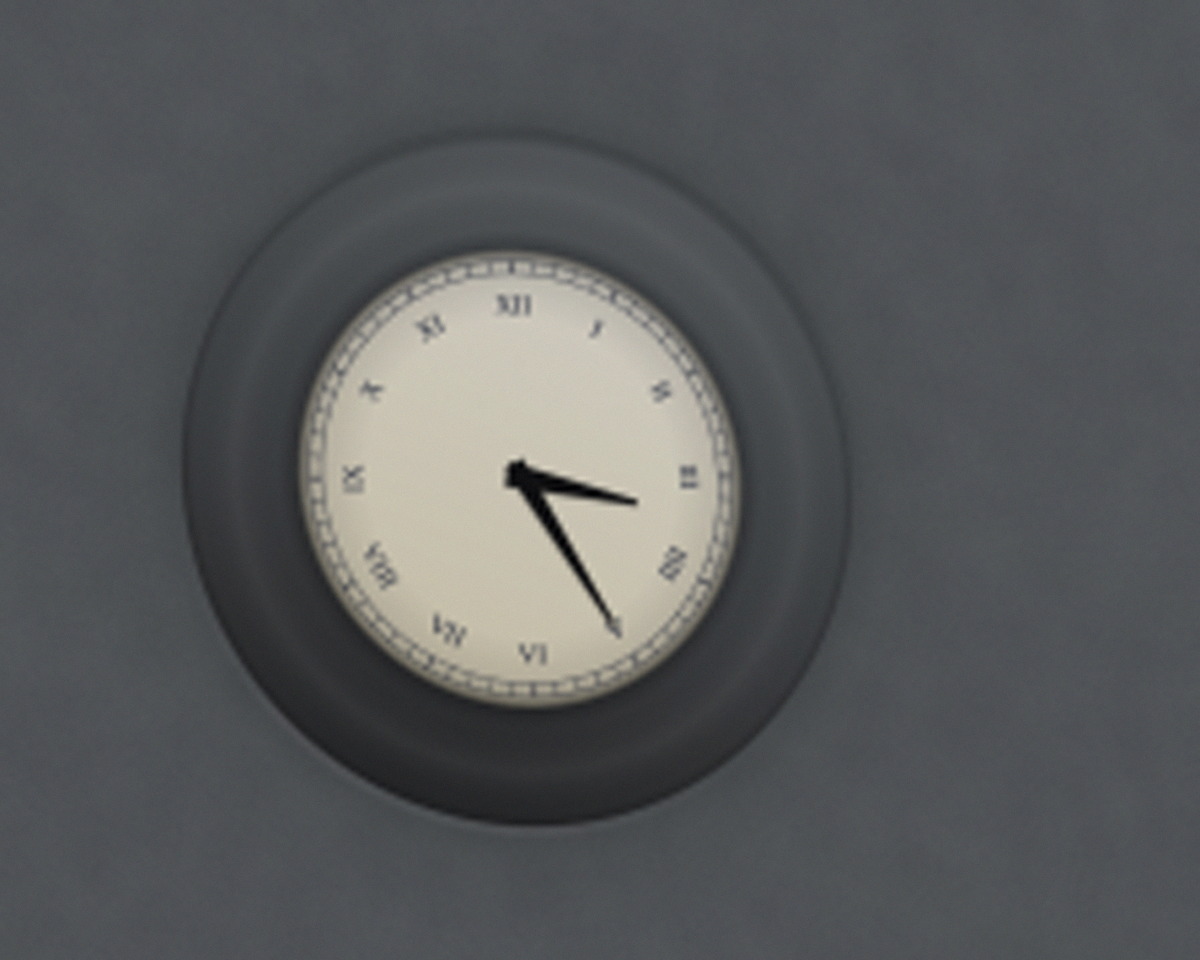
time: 3:25
